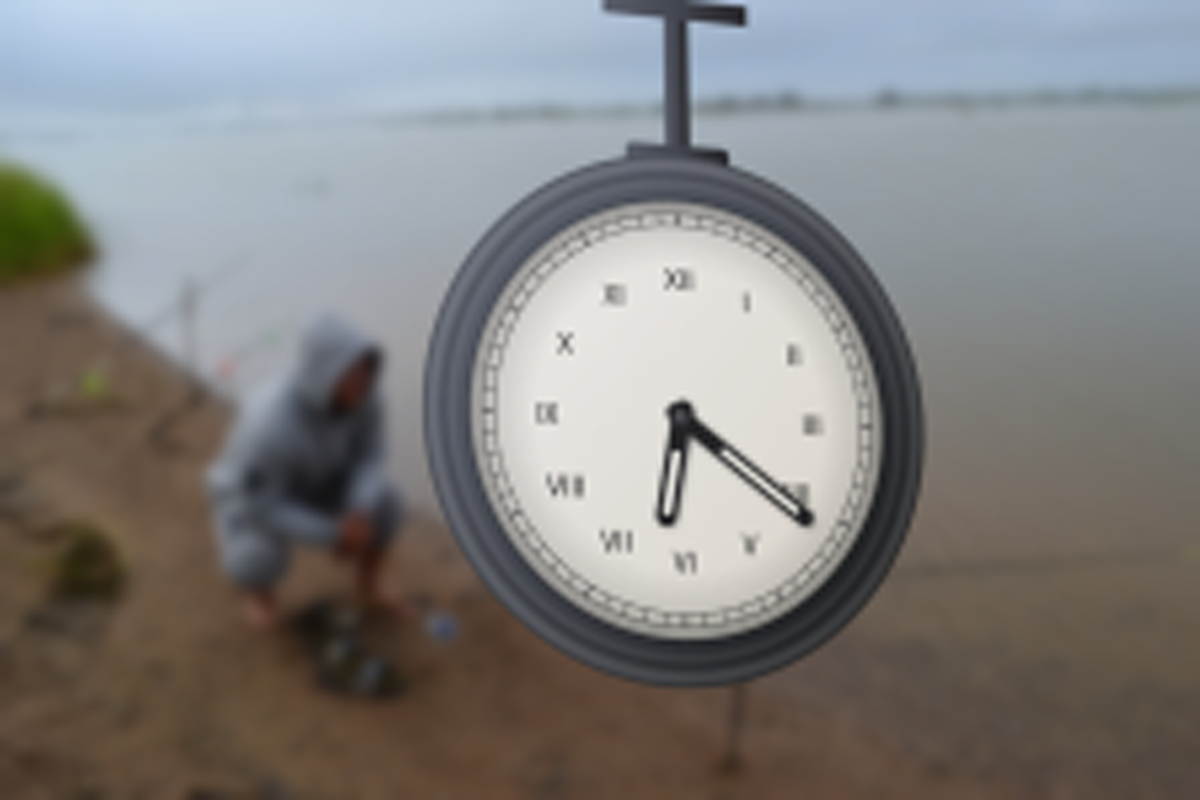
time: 6:21
